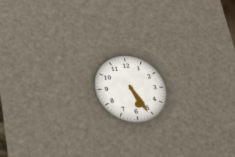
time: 5:26
